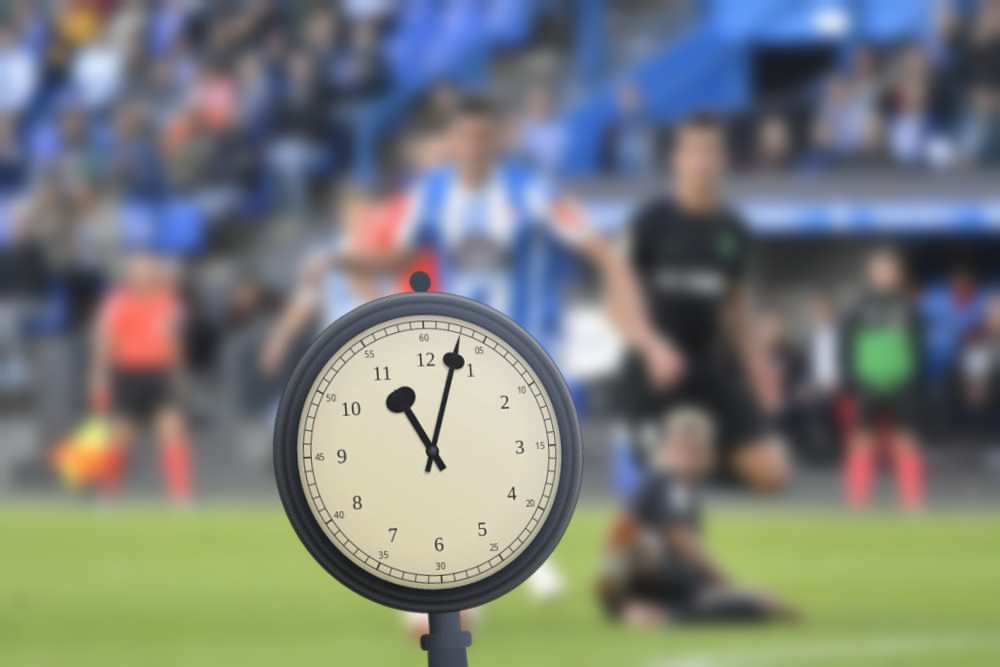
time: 11:03
